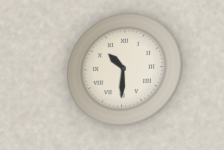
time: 10:30
